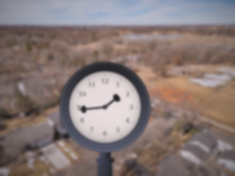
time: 1:44
